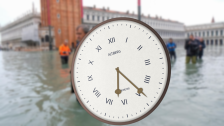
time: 6:24
